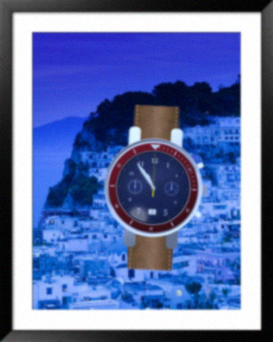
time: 10:54
